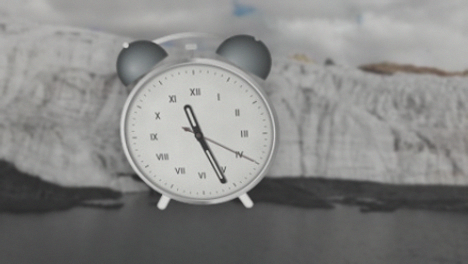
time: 11:26:20
